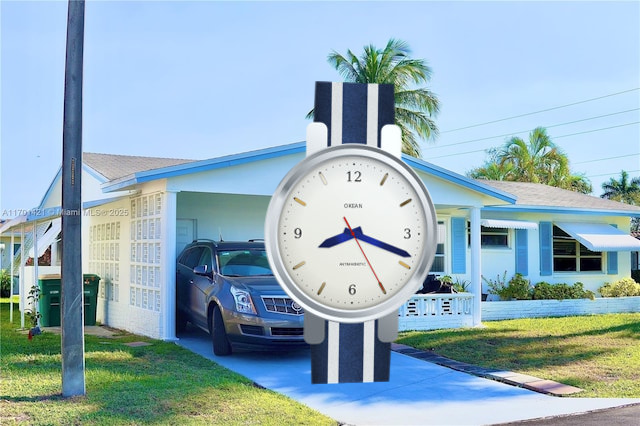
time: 8:18:25
